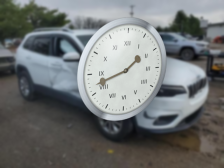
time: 1:42
